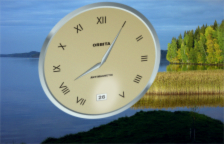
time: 8:05
